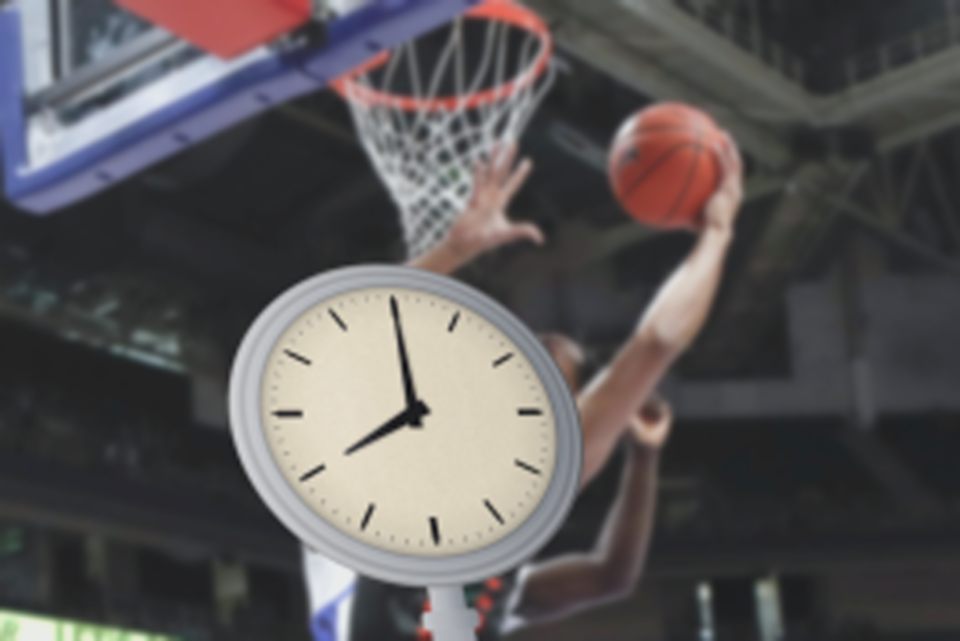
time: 8:00
